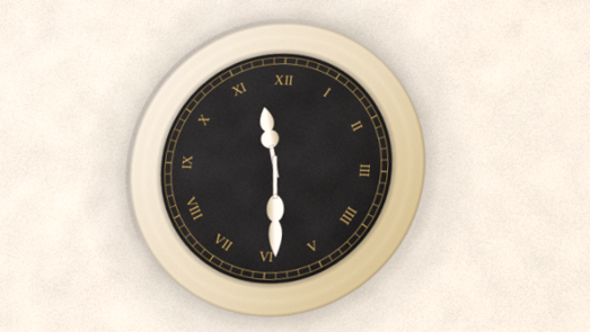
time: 11:29
